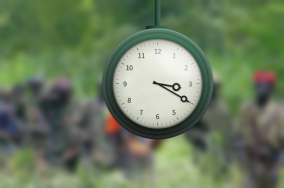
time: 3:20
